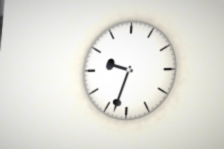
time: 9:33
